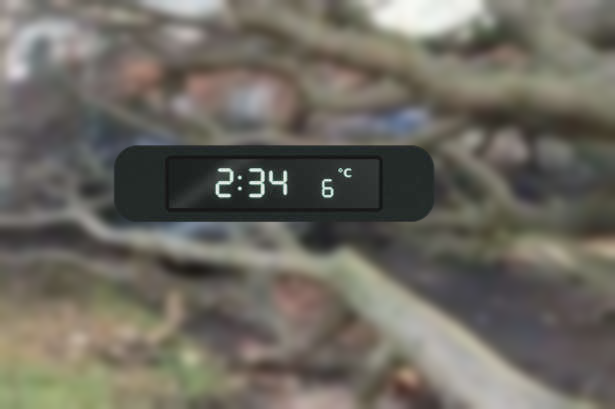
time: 2:34
